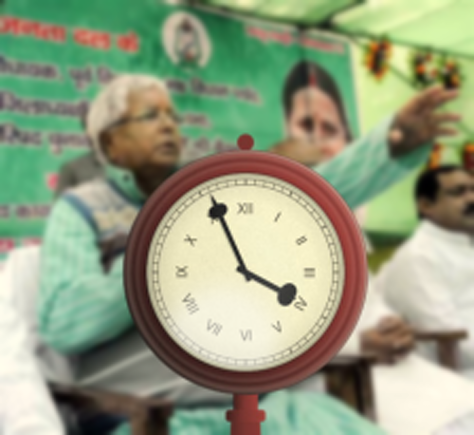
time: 3:56
